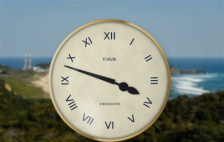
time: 3:48
